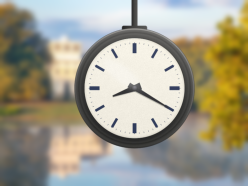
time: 8:20
